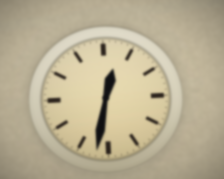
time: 12:32
